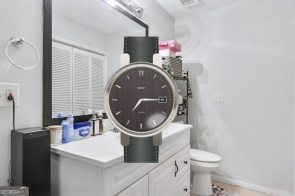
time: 7:15
